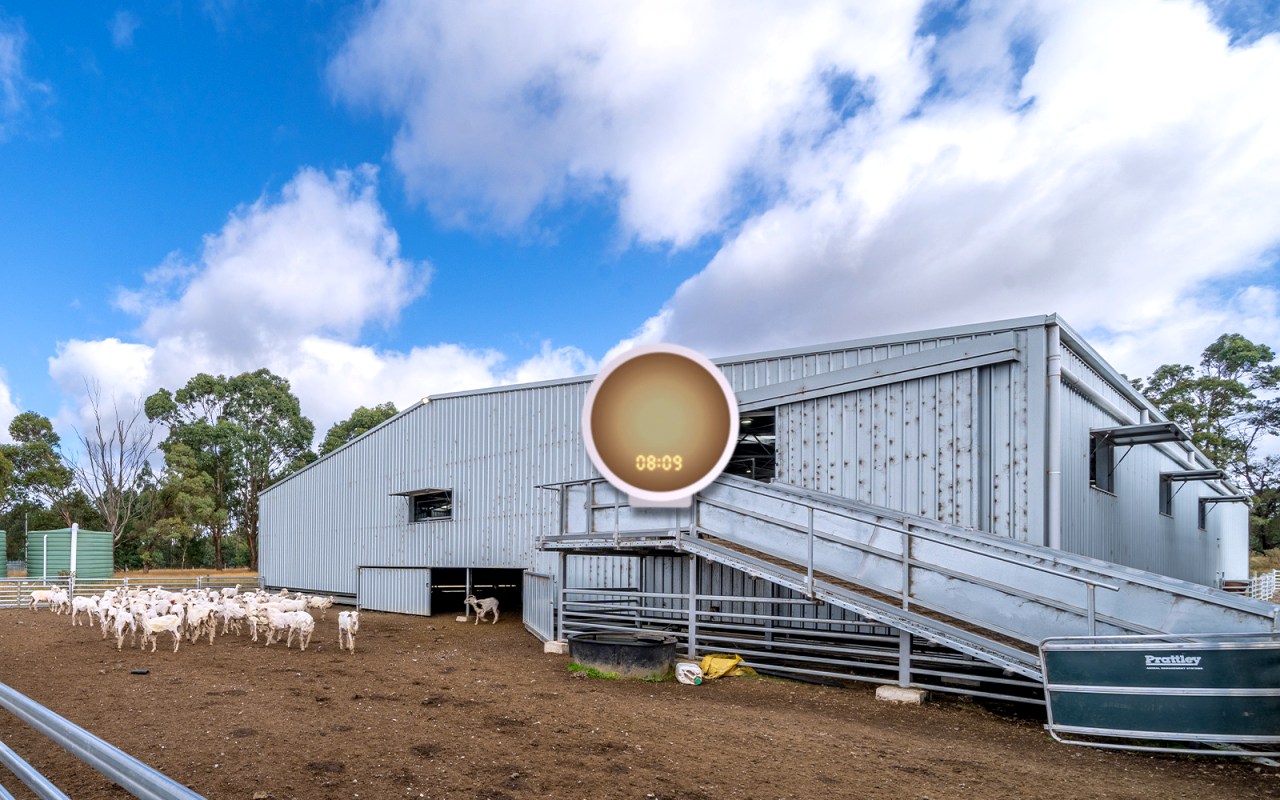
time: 8:09
